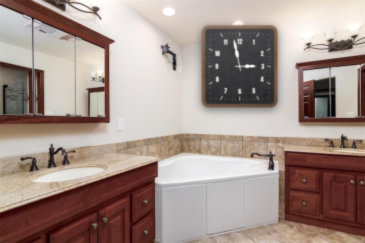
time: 2:58
